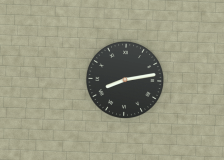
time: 8:13
